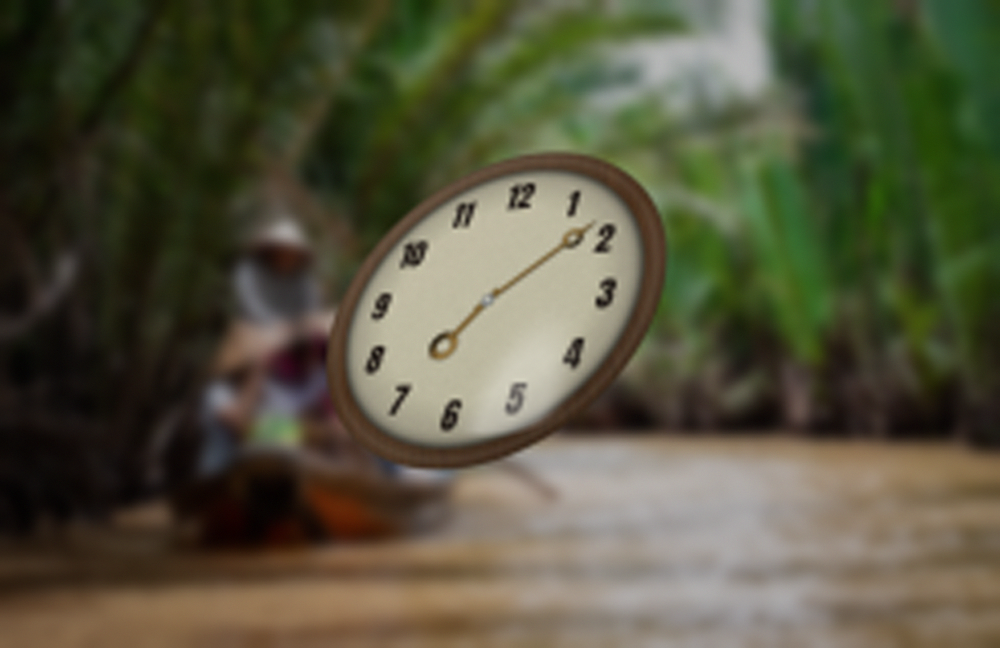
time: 7:08
